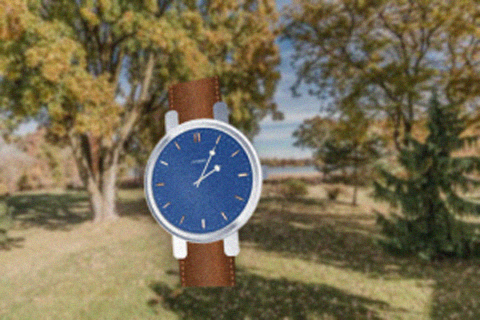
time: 2:05
